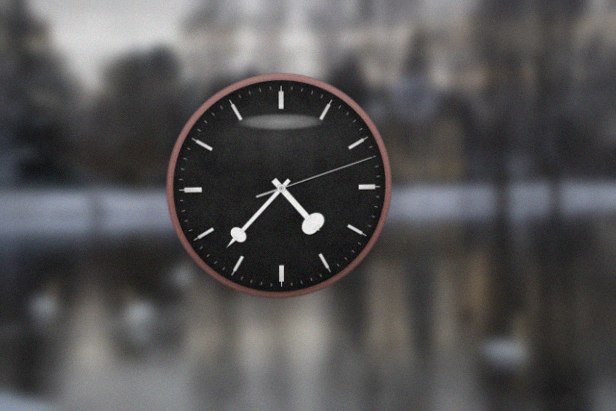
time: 4:37:12
